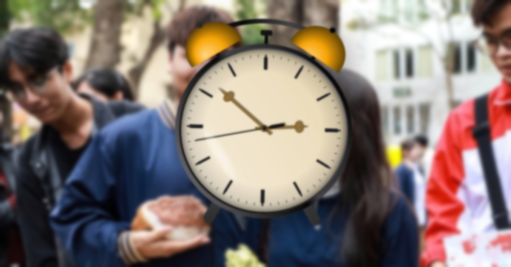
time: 2:51:43
